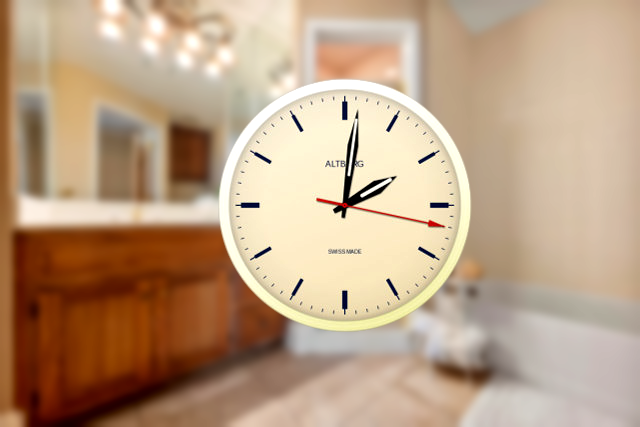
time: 2:01:17
